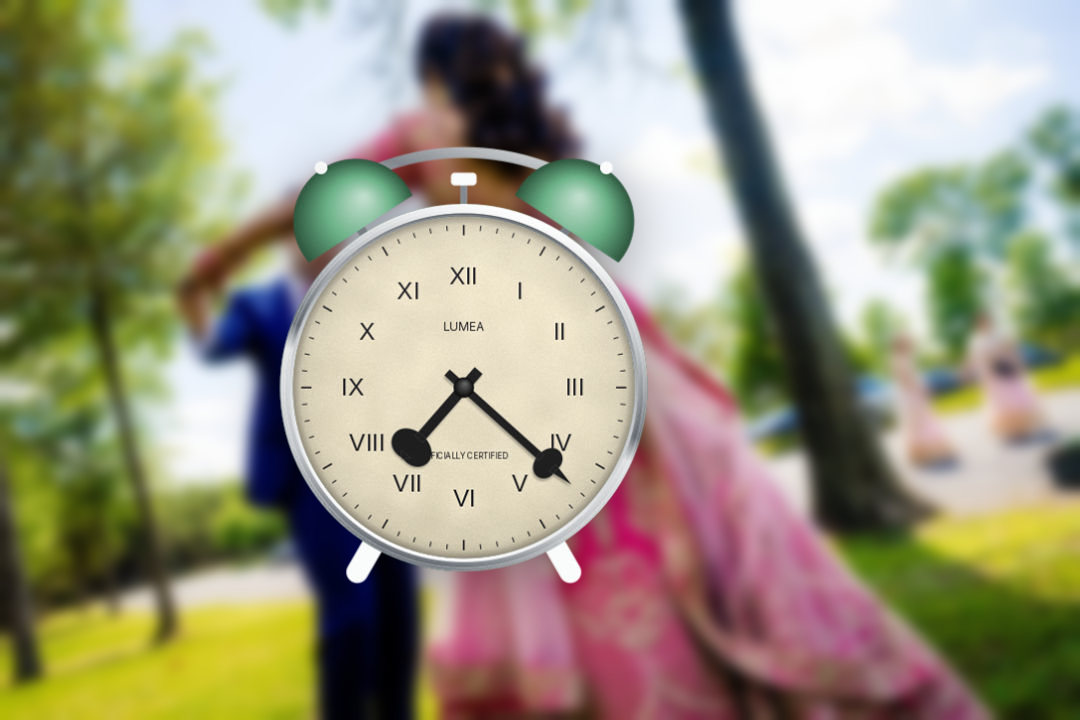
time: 7:22
